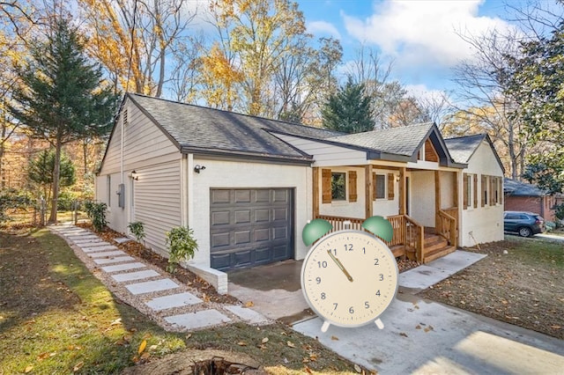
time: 10:54
